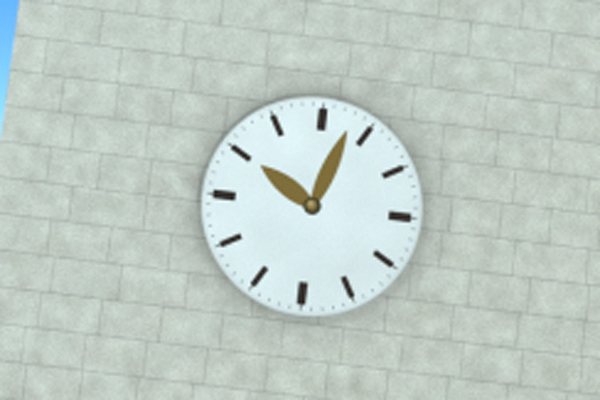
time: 10:03
